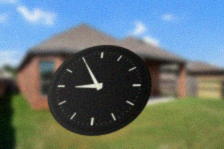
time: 8:55
